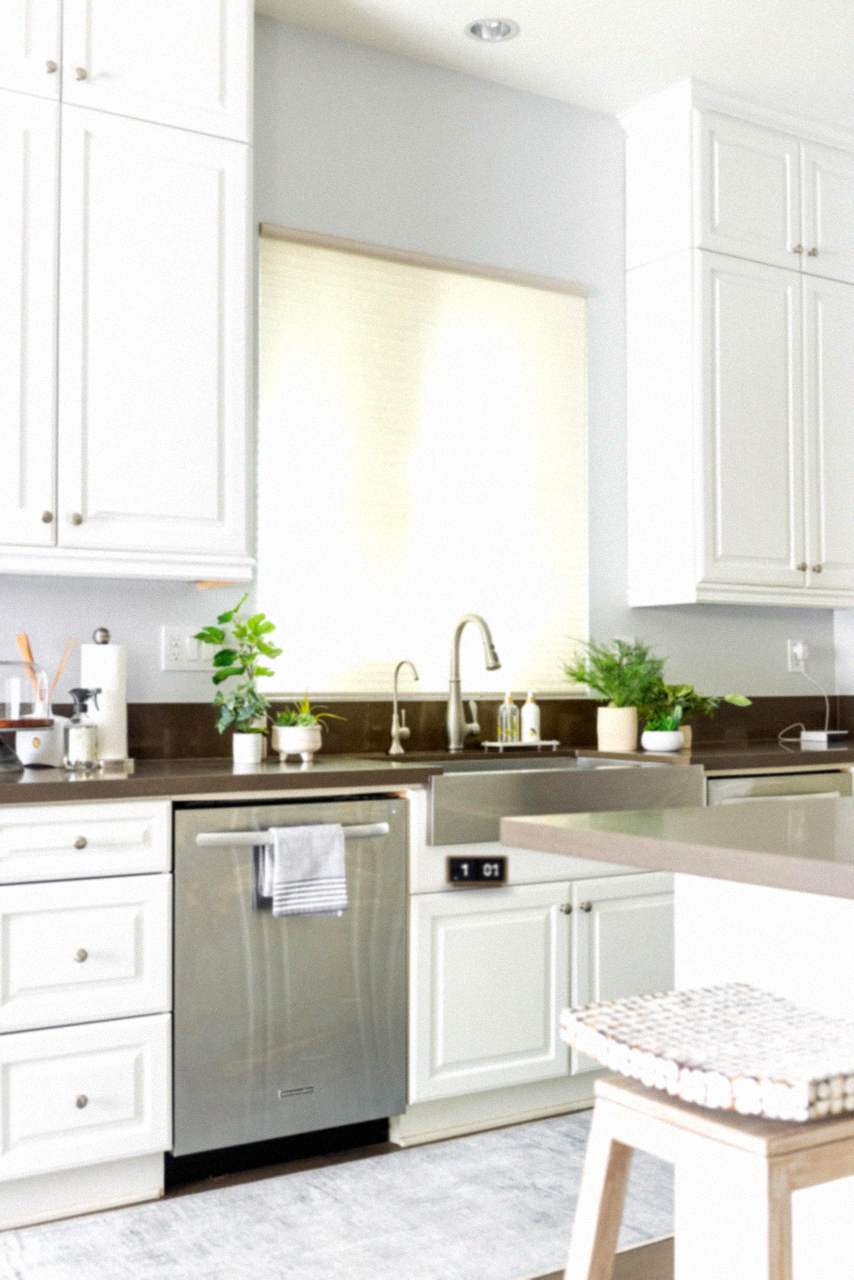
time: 1:01
